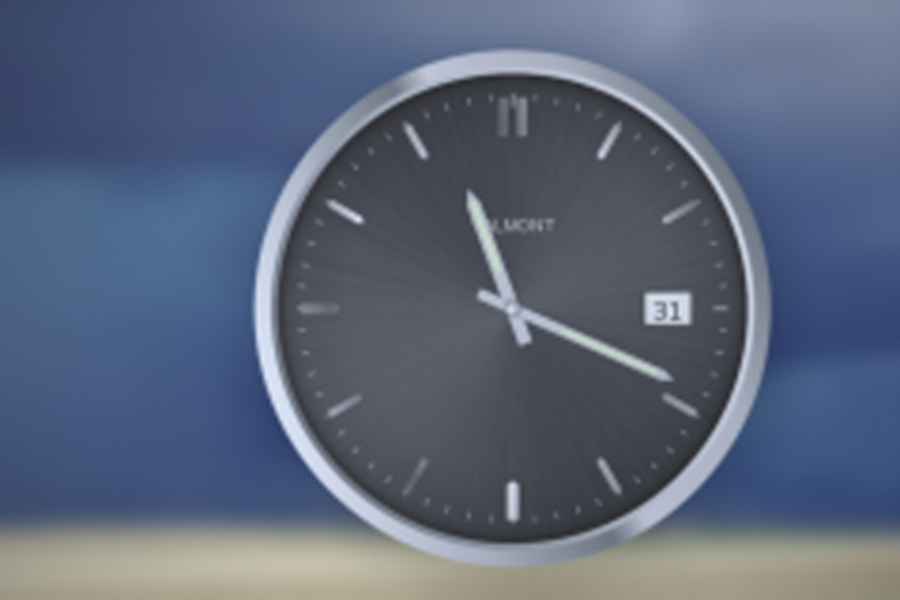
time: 11:19
